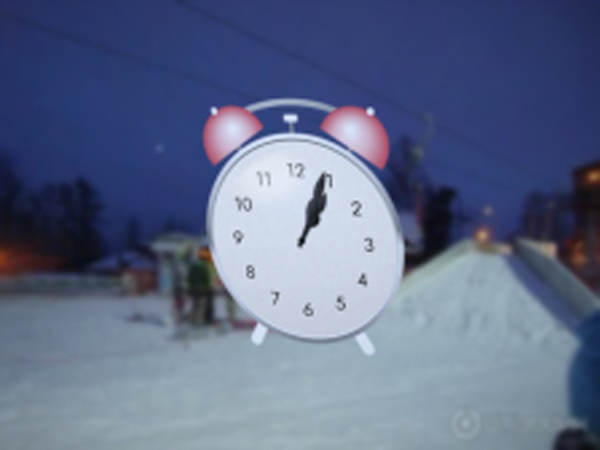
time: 1:04
